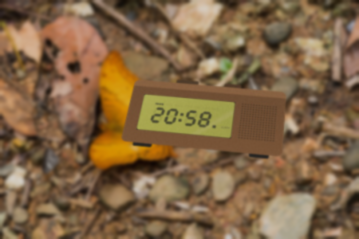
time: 20:58
